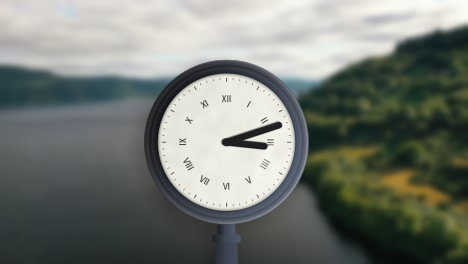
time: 3:12
